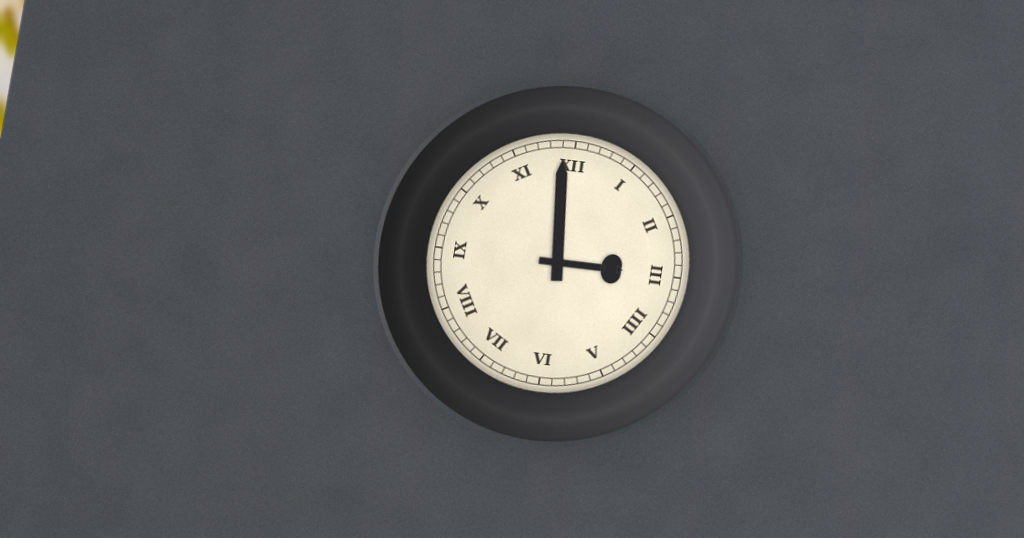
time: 2:59
